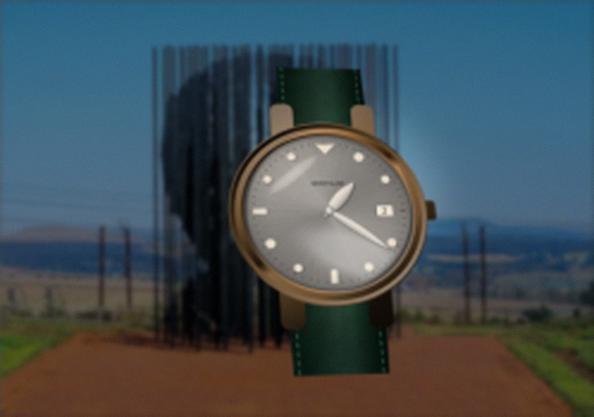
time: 1:21
